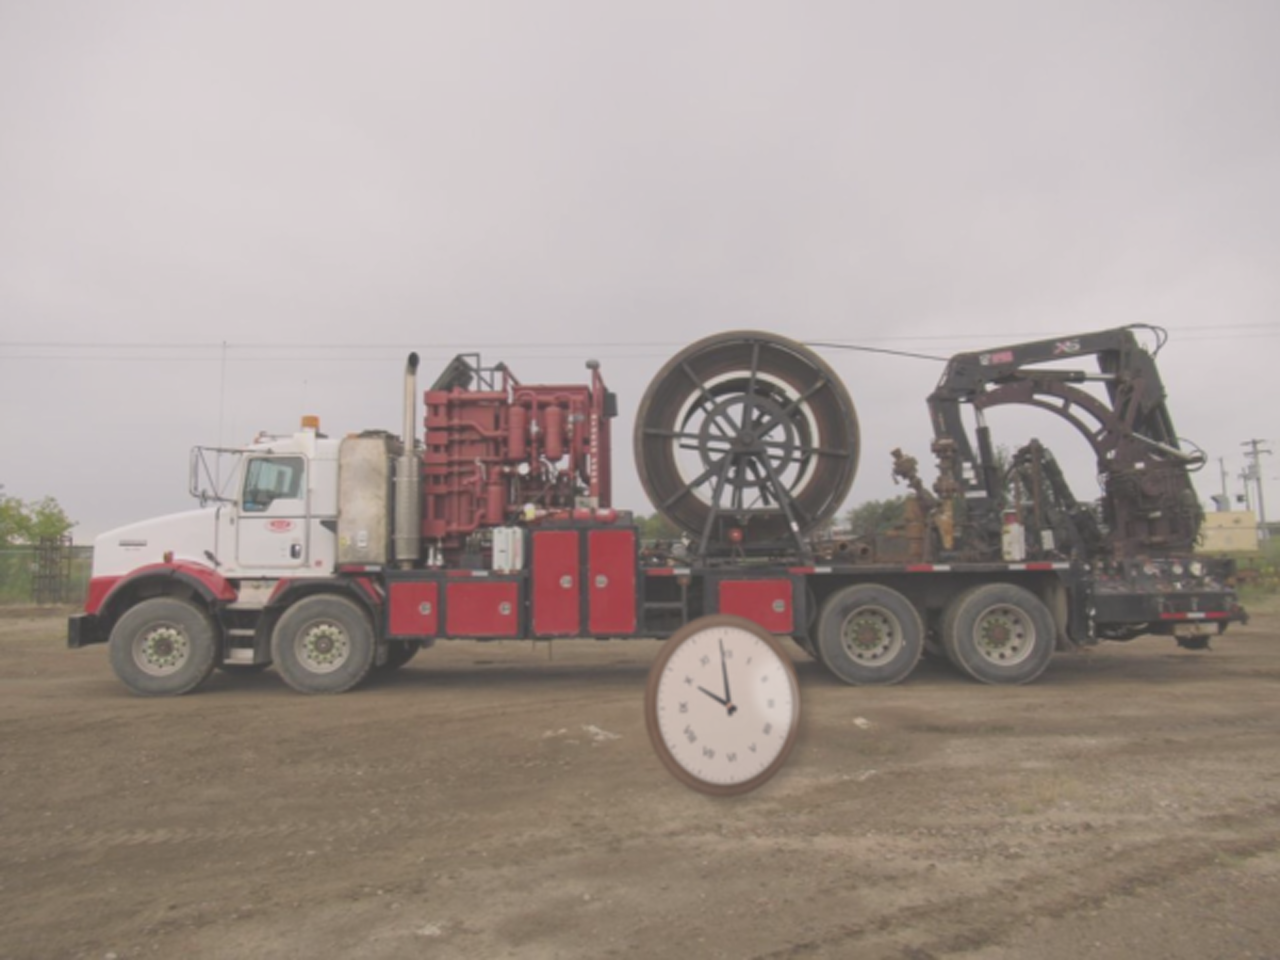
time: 9:59
